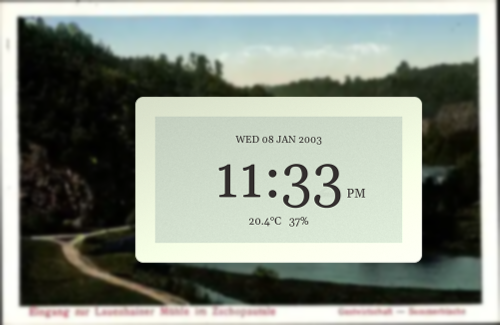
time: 11:33
